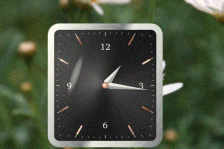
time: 1:16
